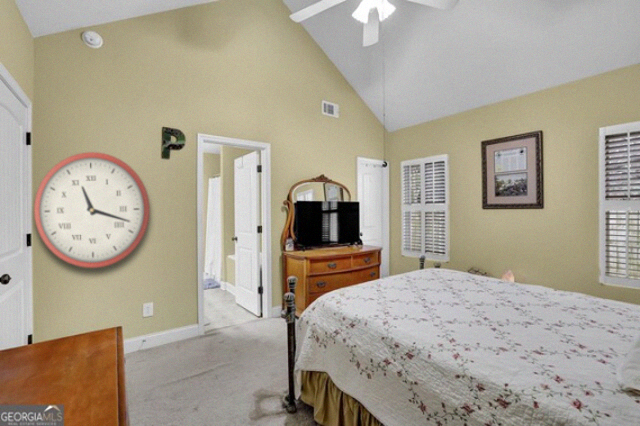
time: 11:18
